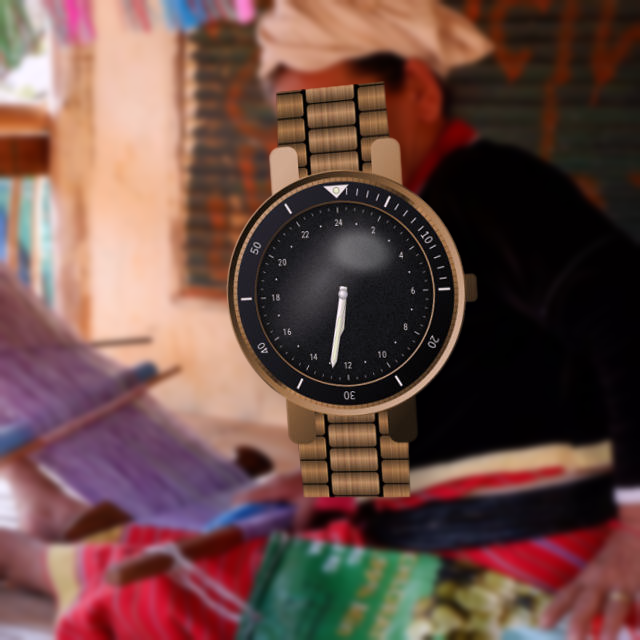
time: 12:32
